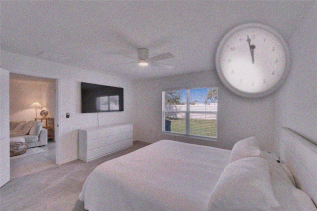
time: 11:58
